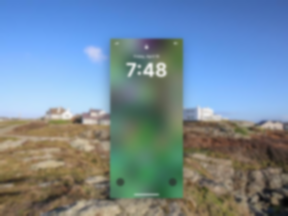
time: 7:48
